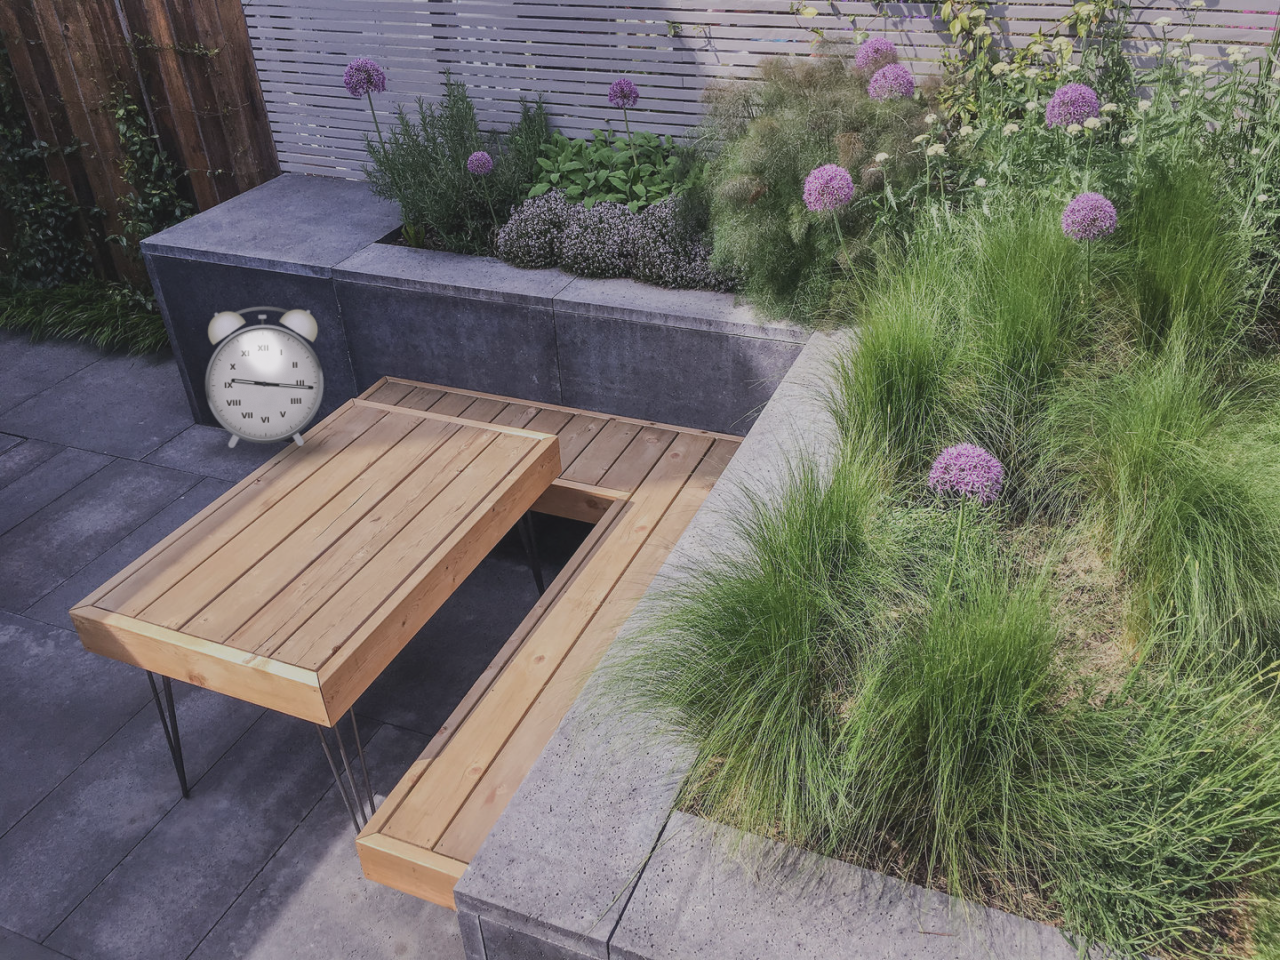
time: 9:16
